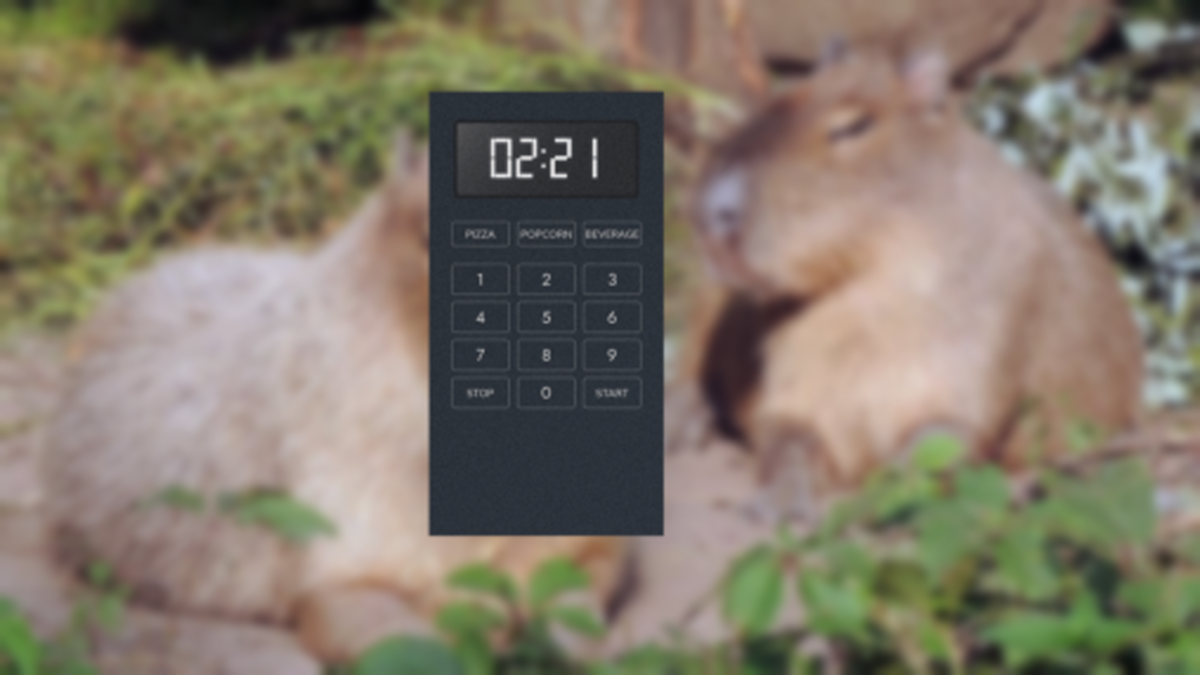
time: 2:21
